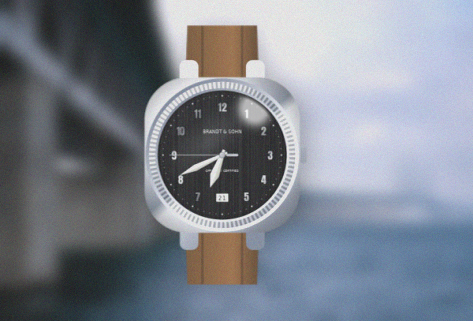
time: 6:40:45
